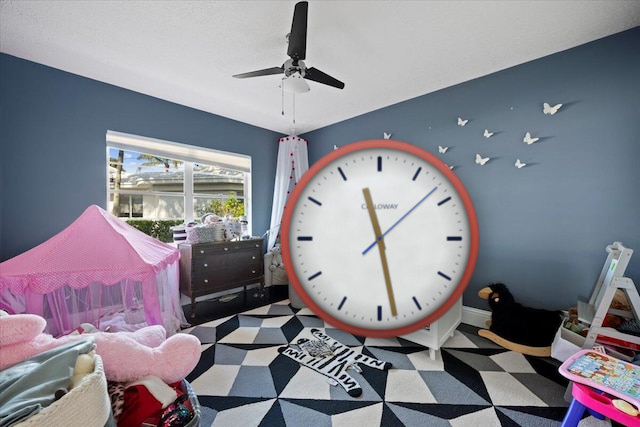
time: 11:28:08
